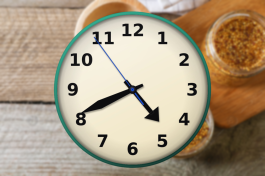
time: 4:40:54
